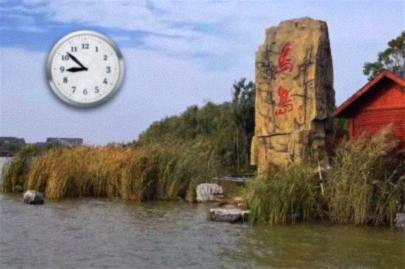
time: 8:52
